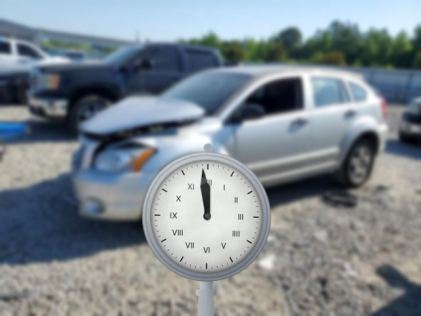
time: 11:59
